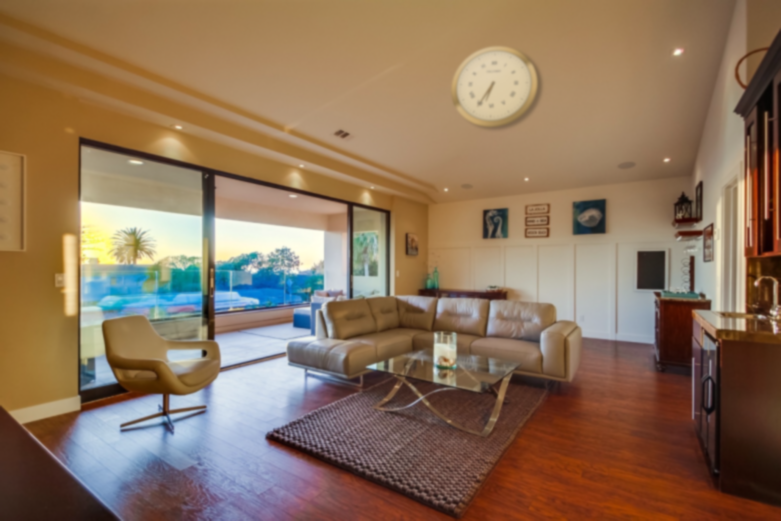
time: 6:35
